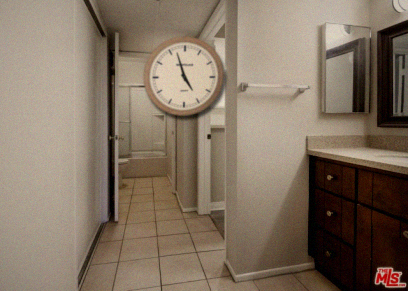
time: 4:57
